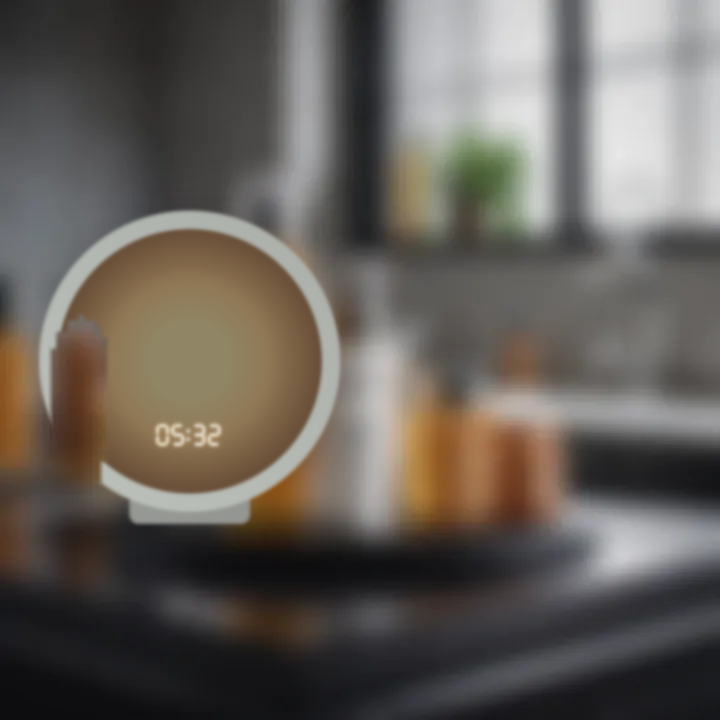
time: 5:32
